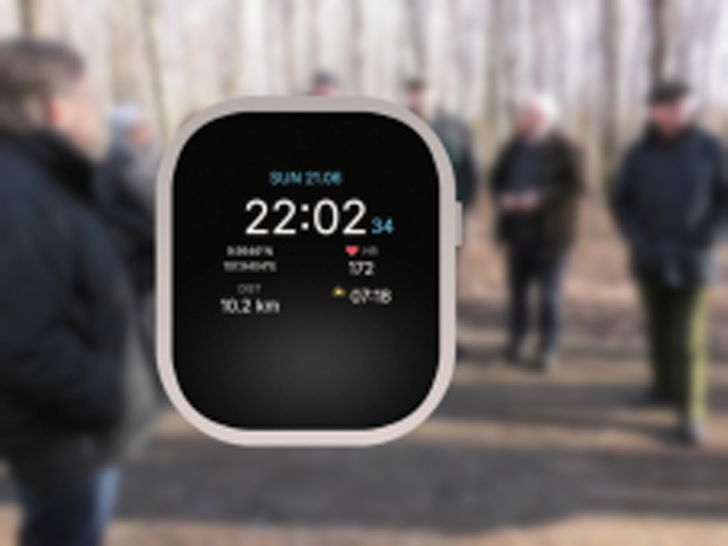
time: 22:02
